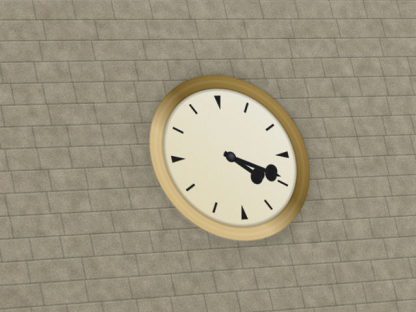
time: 4:19
